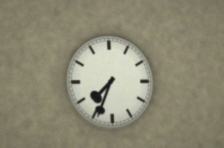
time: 7:34
